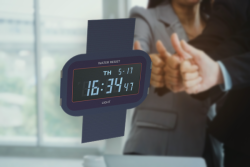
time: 16:34:47
